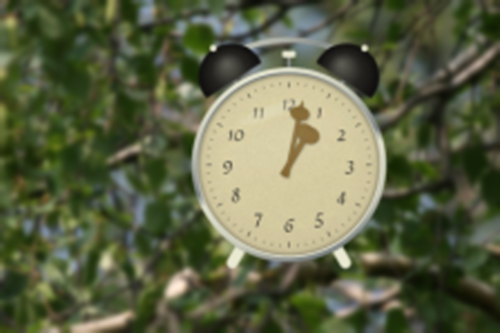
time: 1:02
